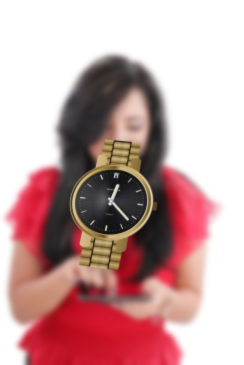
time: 12:22
